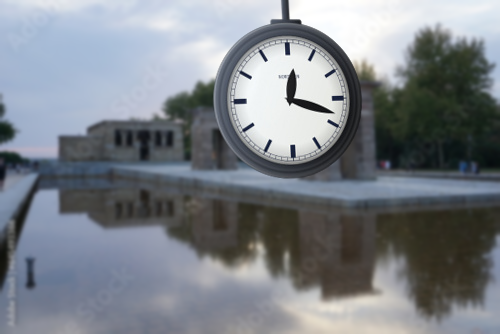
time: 12:18
